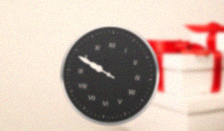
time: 9:49
